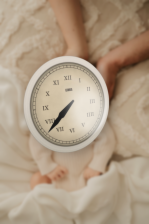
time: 7:38
